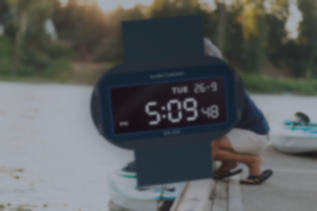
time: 5:09:48
